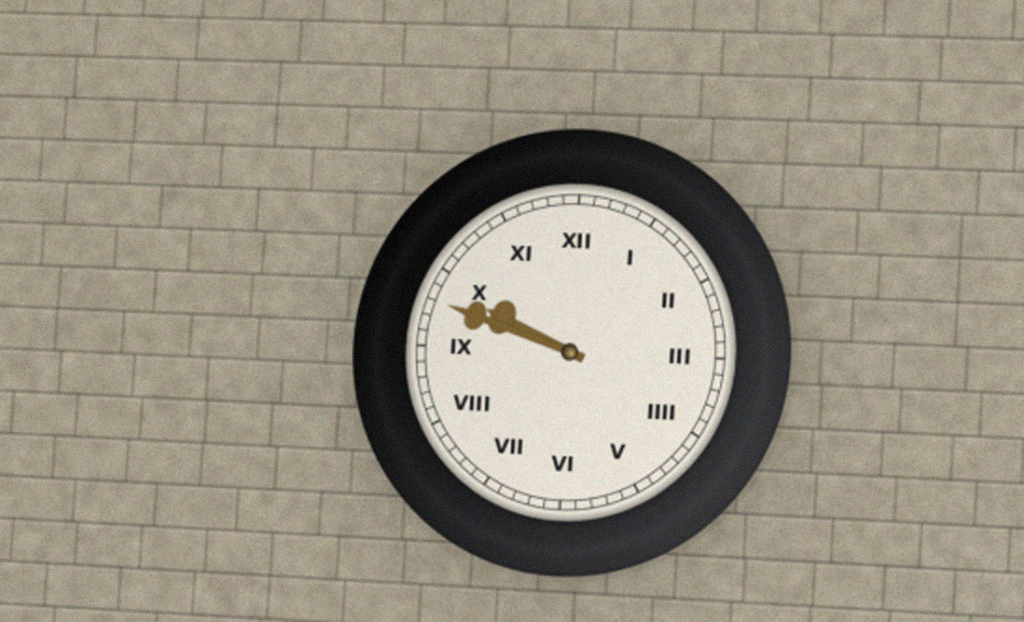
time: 9:48
